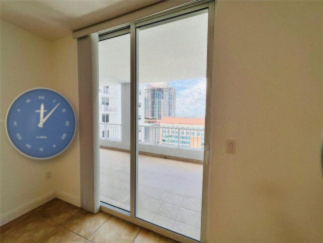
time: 12:07
